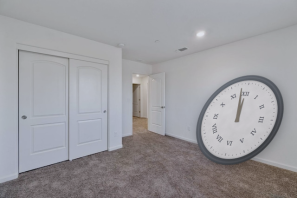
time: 11:58
